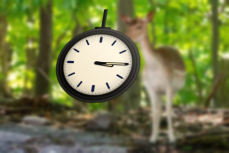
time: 3:15
